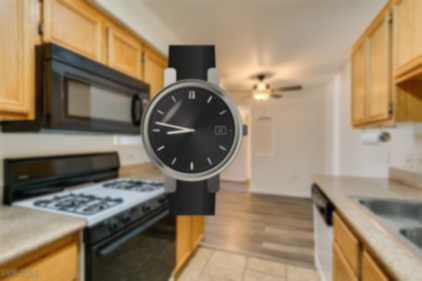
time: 8:47
